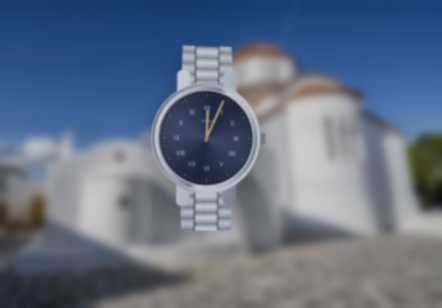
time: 12:04
